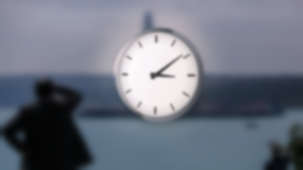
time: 3:09
